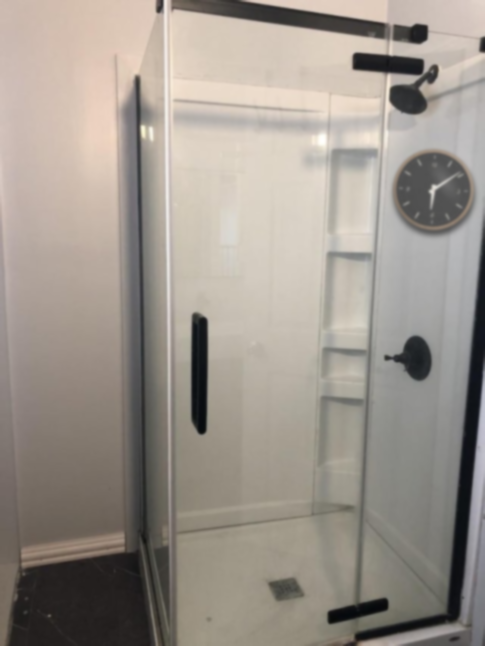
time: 6:09
